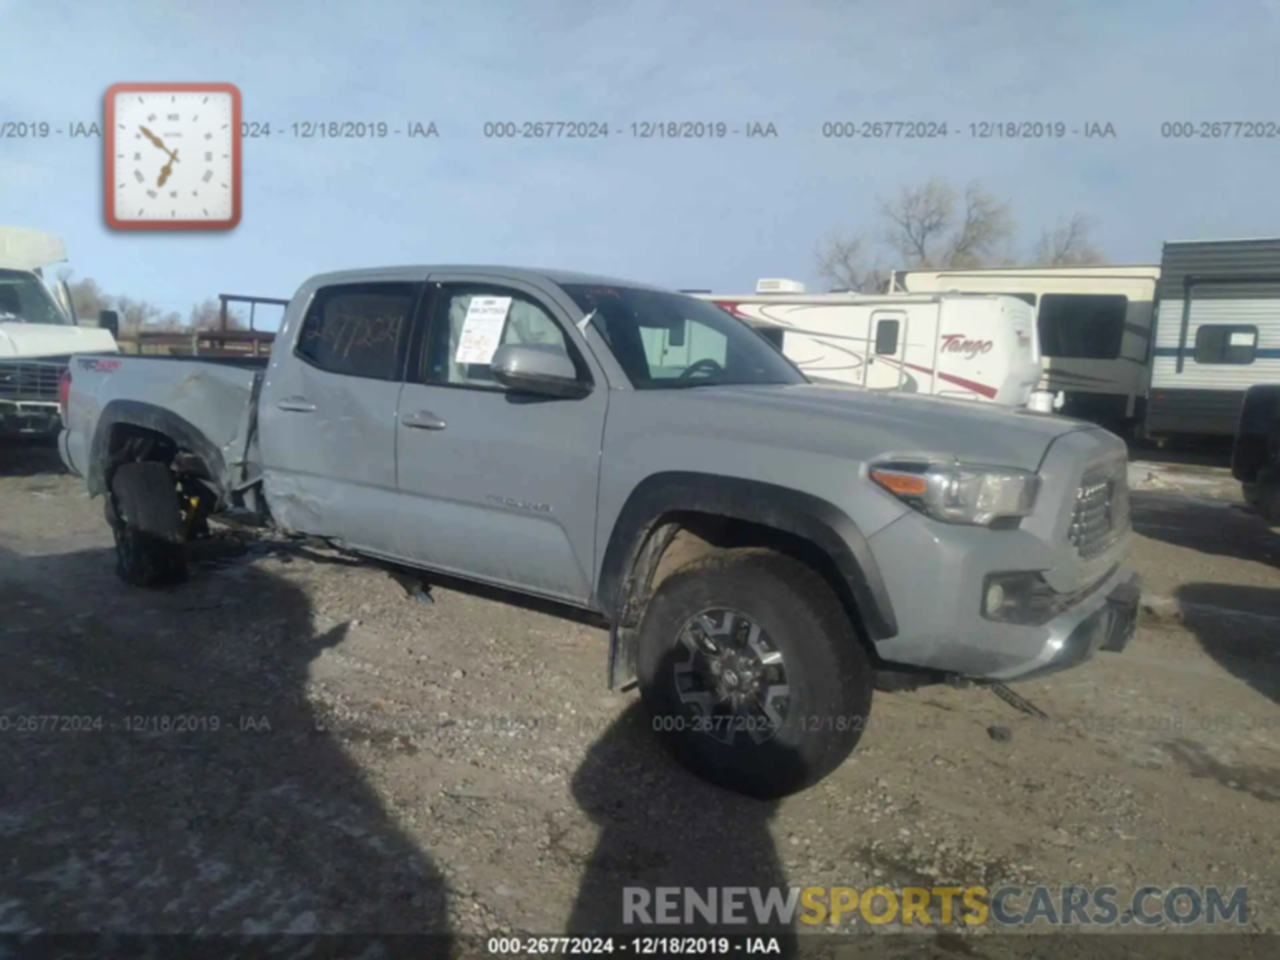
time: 6:52
